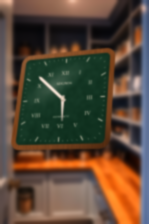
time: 5:52
